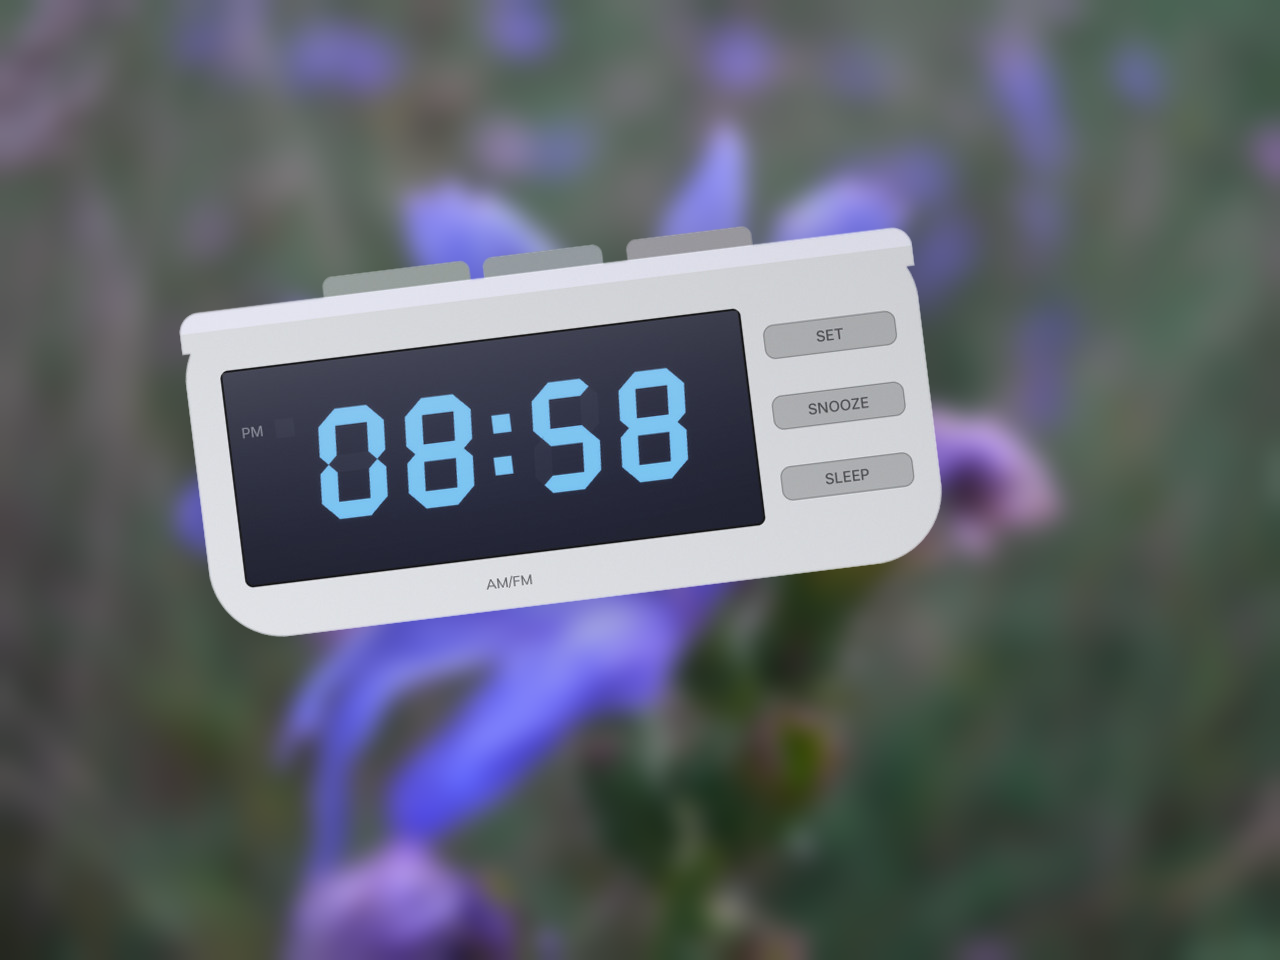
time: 8:58
